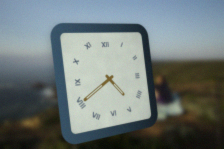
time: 4:40
